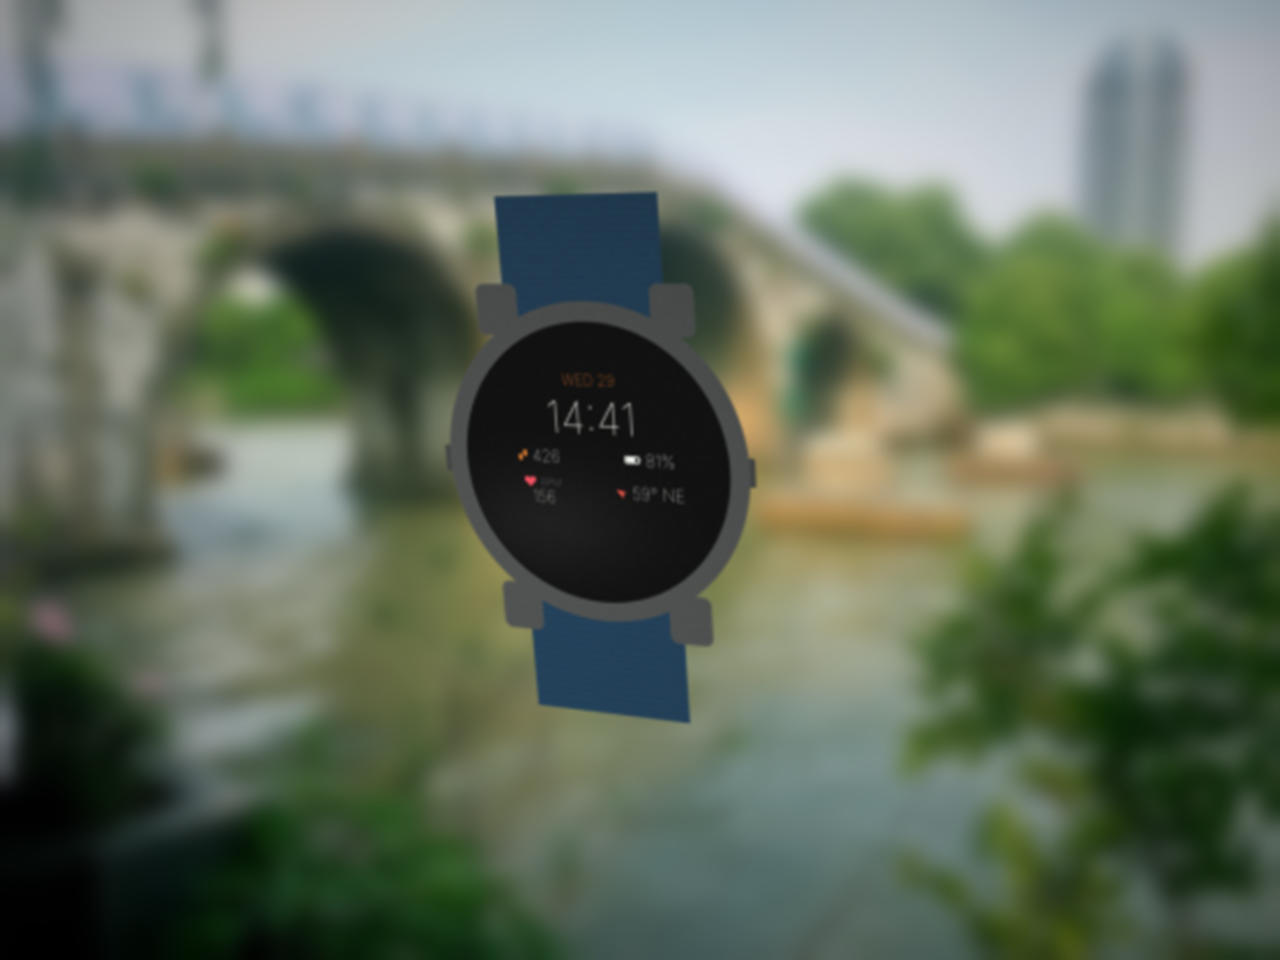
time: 14:41
